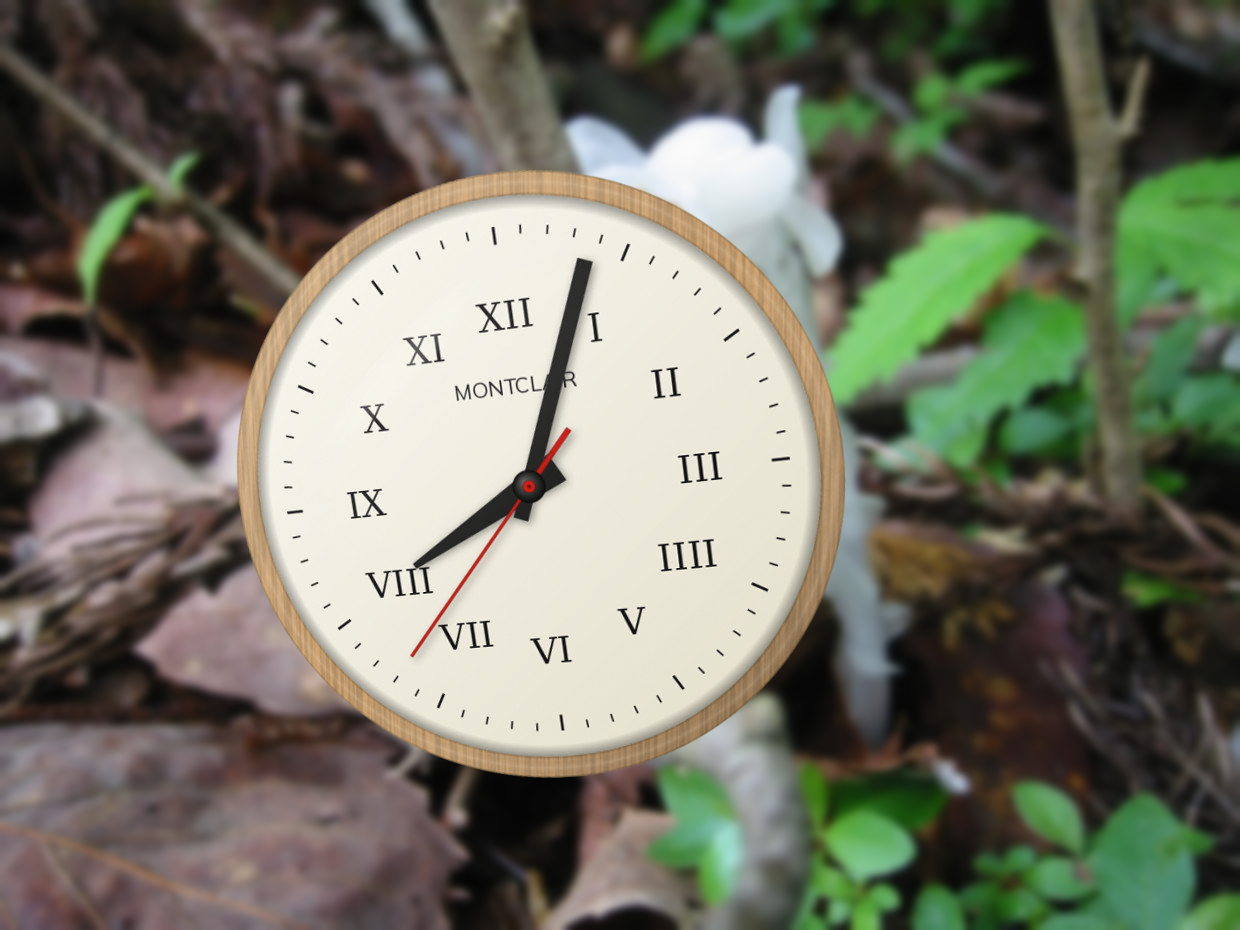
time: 8:03:37
